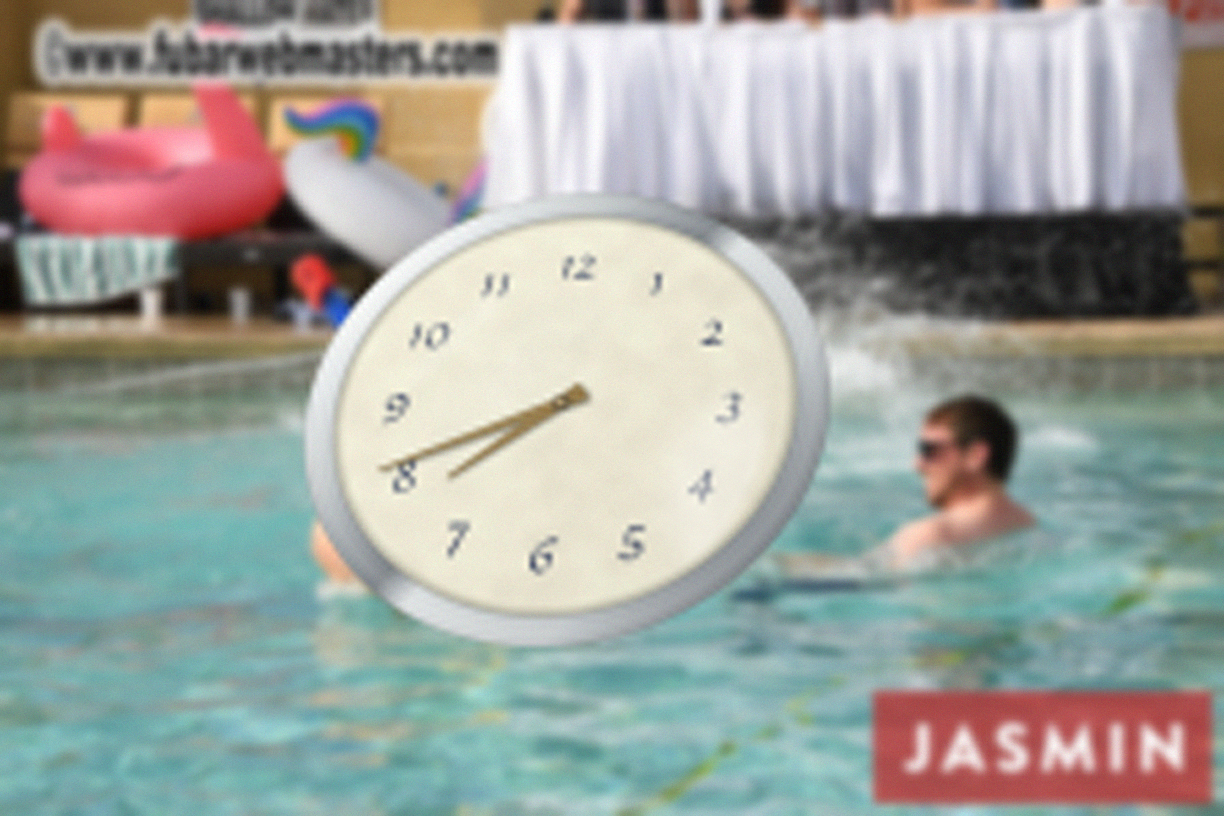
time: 7:41
